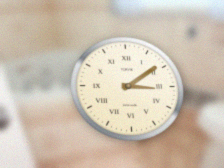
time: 3:09
